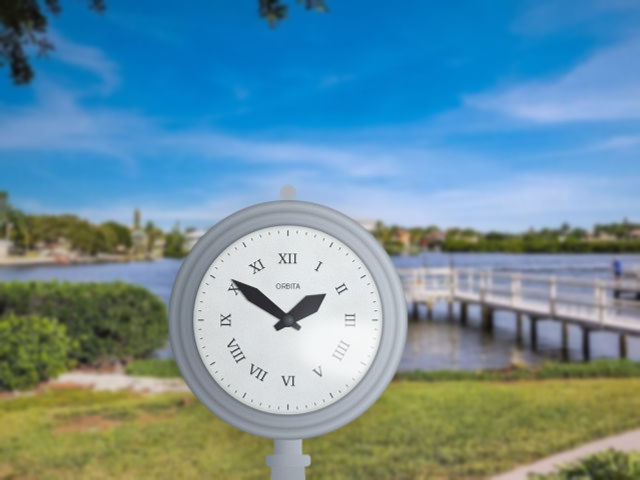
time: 1:51
